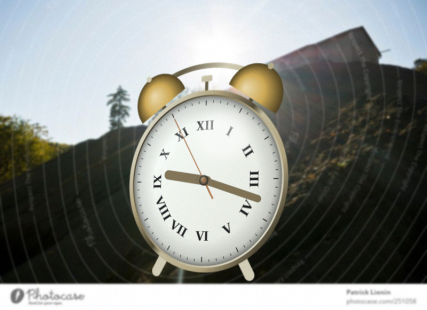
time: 9:17:55
